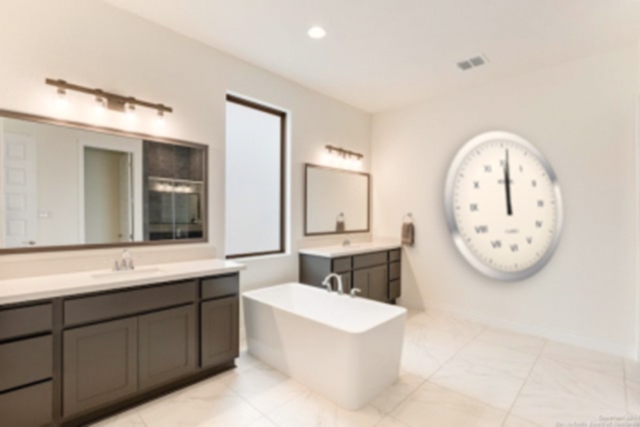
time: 12:01
